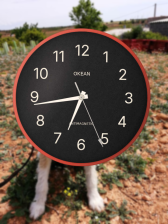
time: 6:43:26
